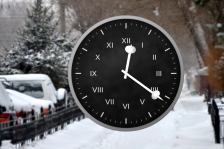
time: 12:21
